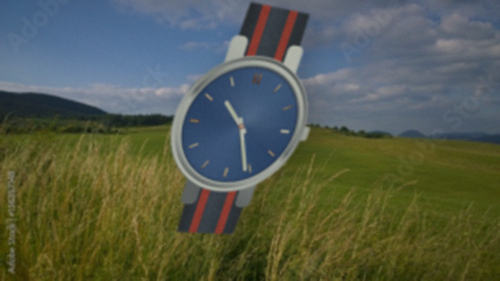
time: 10:26
